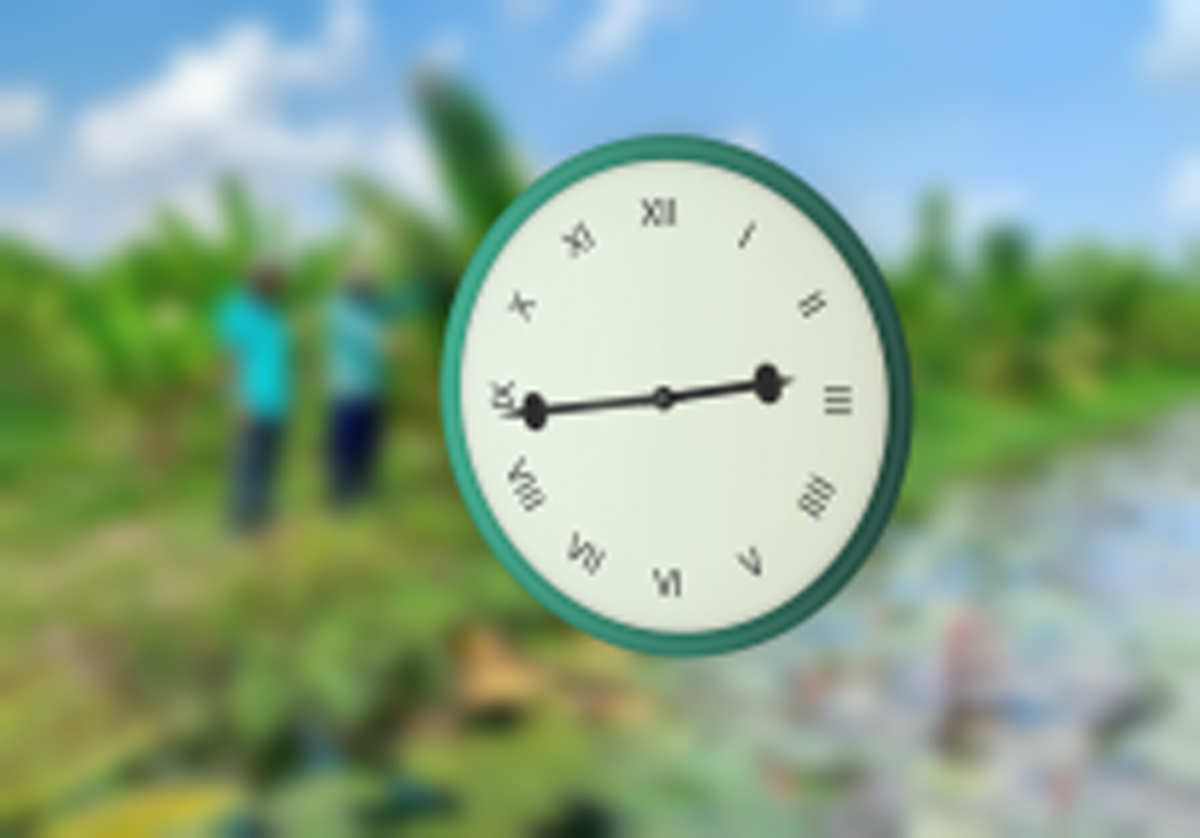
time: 2:44
